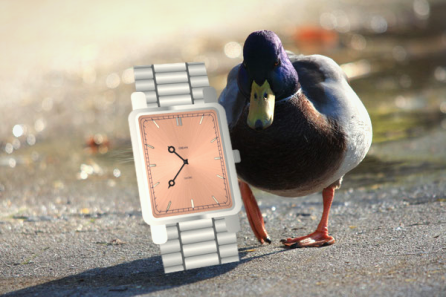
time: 10:37
